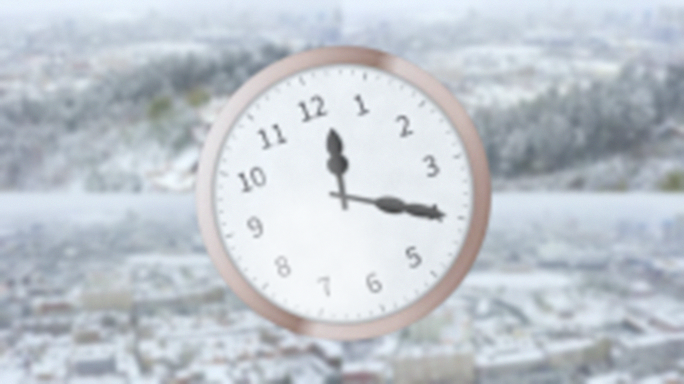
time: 12:20
